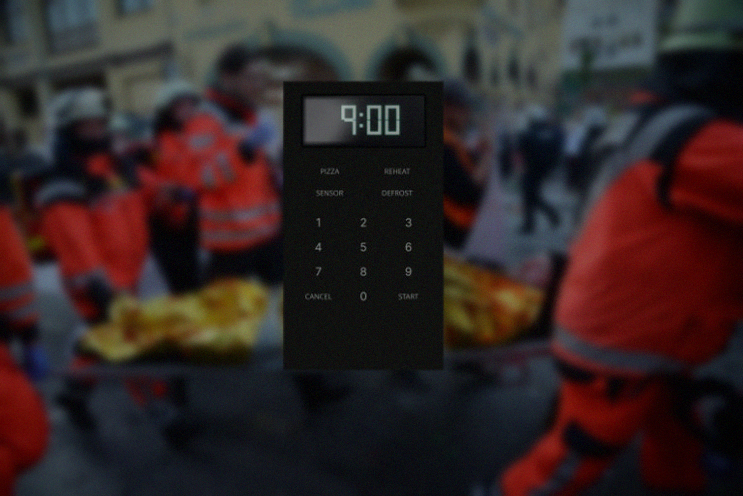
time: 9:00
